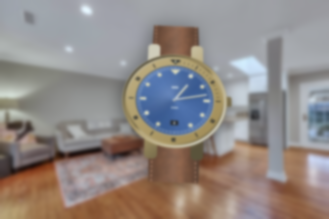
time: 1:13
